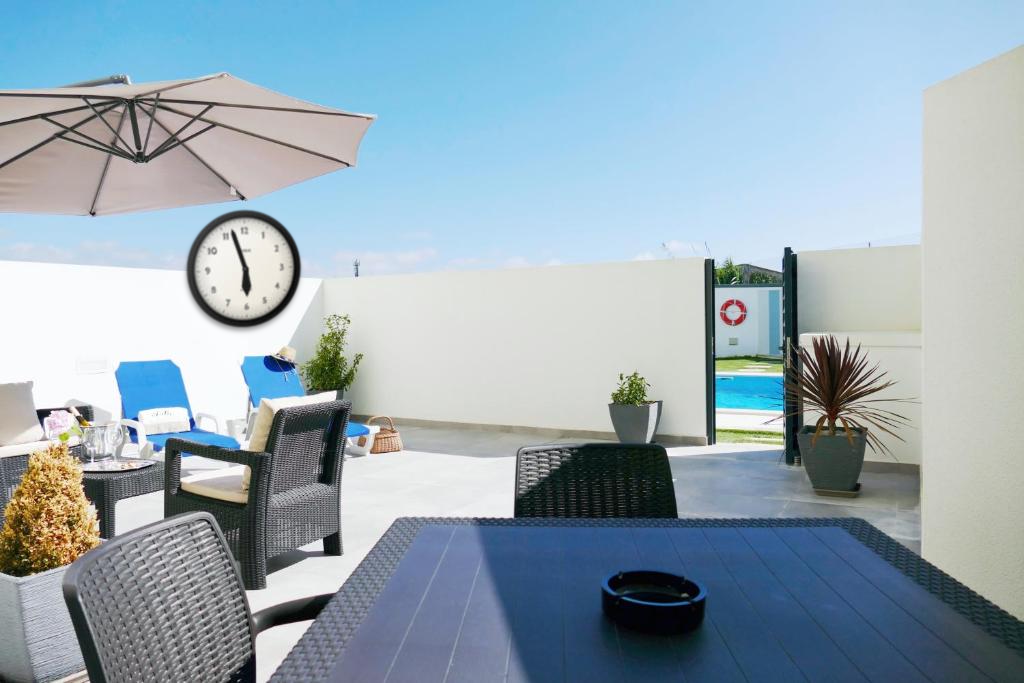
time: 5:57
